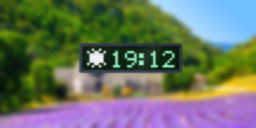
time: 19:12
